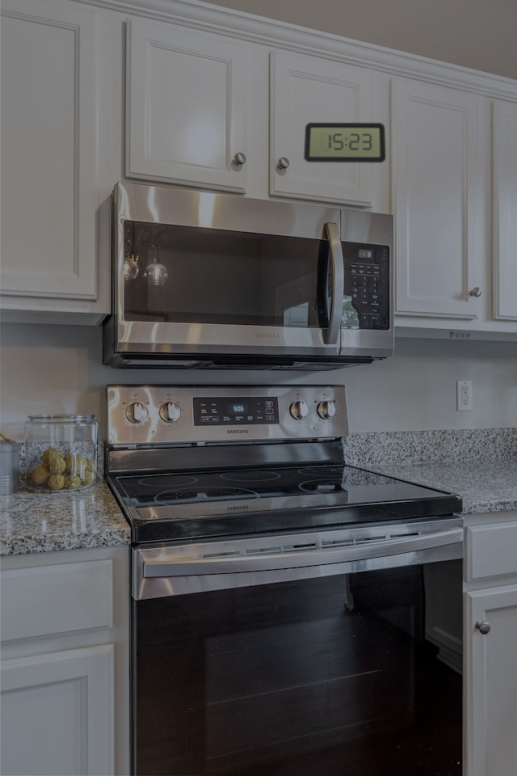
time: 15:23
